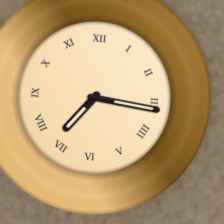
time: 7:16
